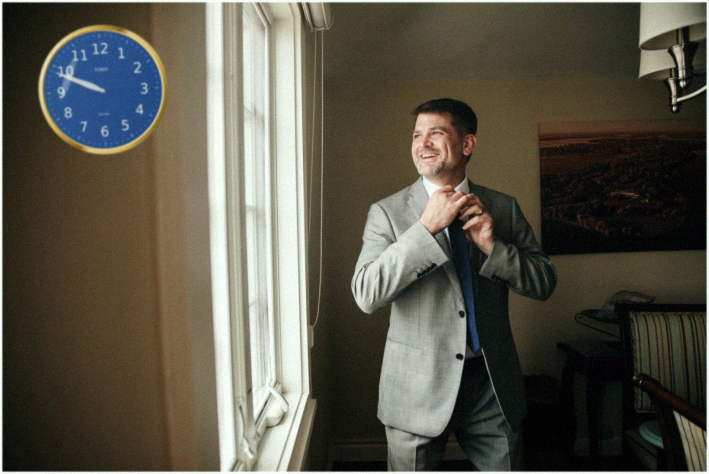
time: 9:49
